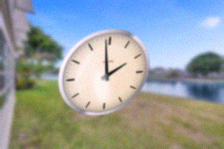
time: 1:59
